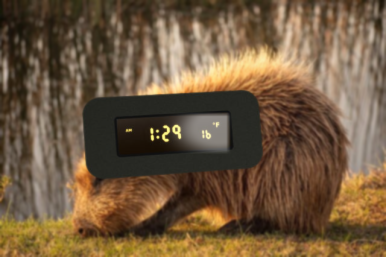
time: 1:29
